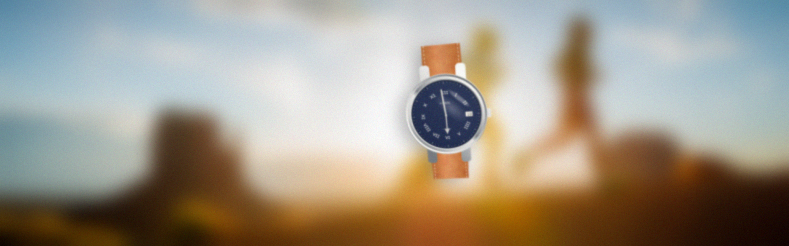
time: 5:59
